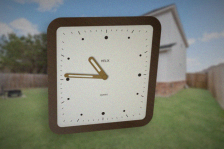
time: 10:46
